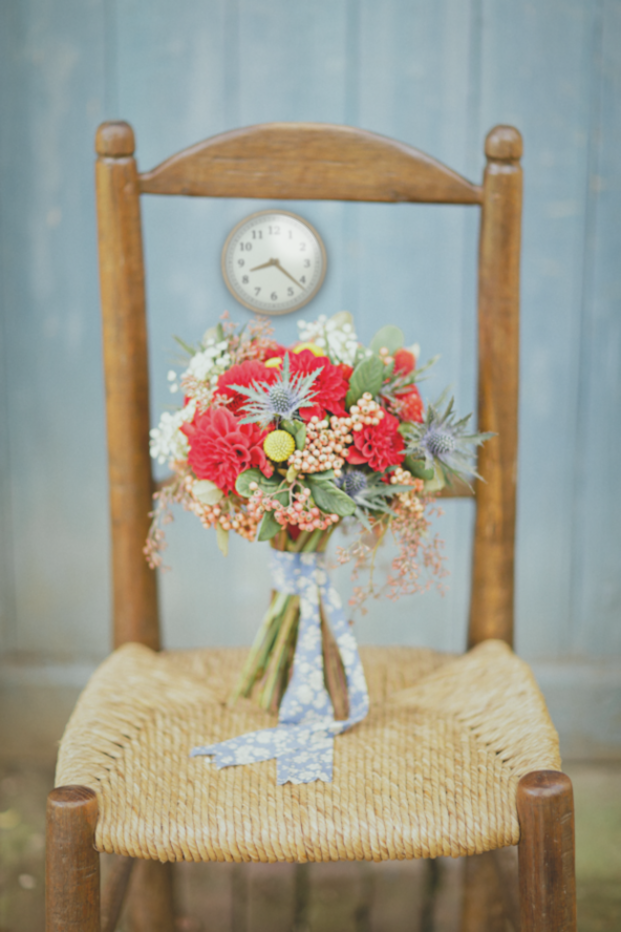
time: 8:22
